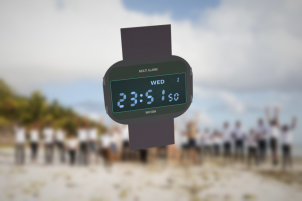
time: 23:51:50
